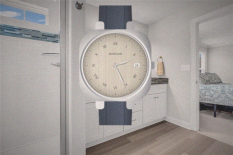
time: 2:26
